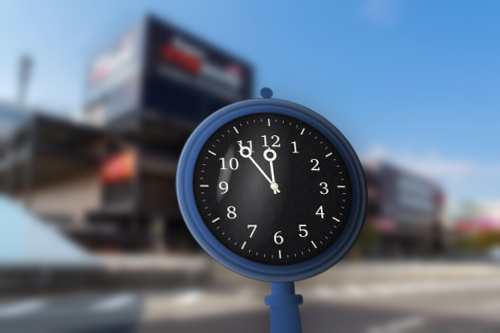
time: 11:54
